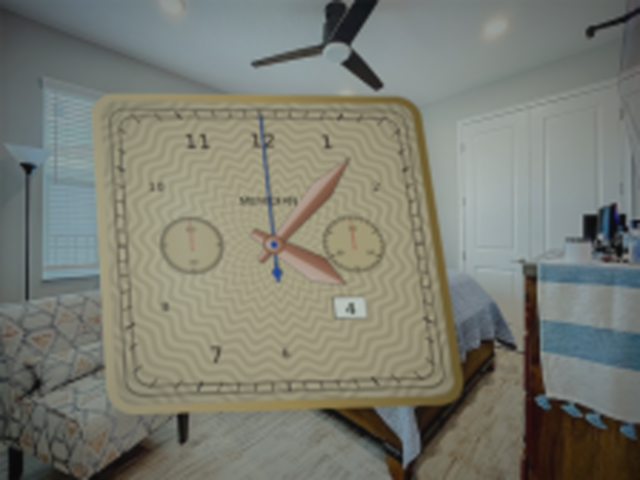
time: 4:07
